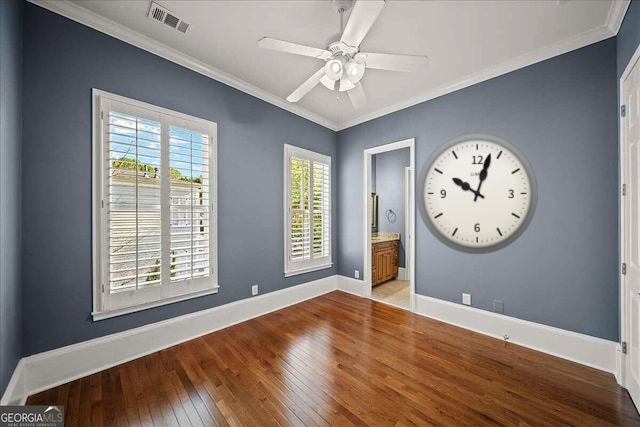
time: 10:03
